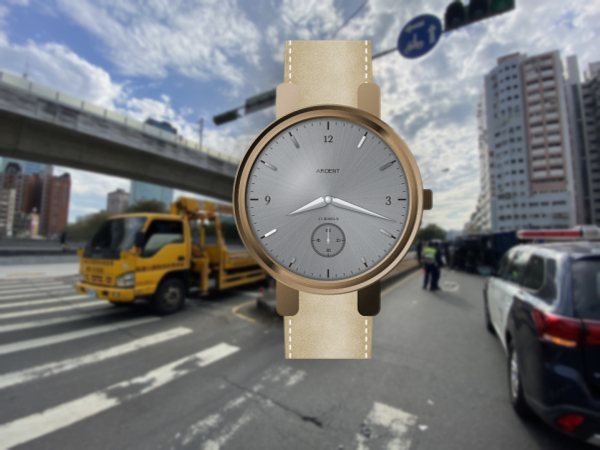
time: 8:18
